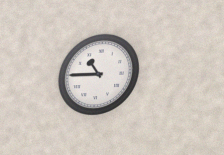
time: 10:45
